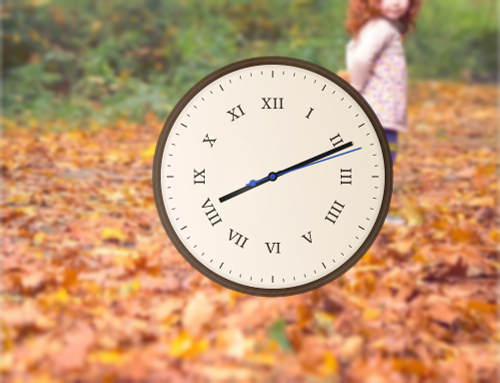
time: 8:11:12
